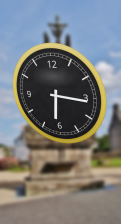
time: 6:16
